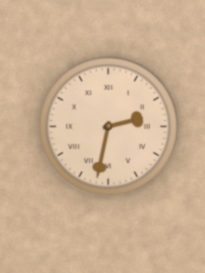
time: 2:32
